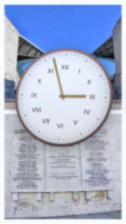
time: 2:57
